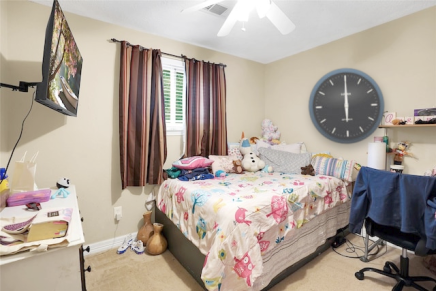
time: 6:00
